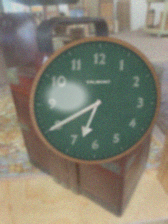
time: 6:40
